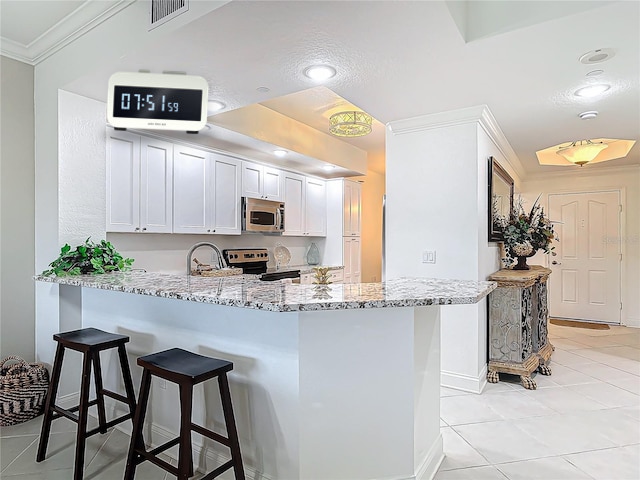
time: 7:51:59
